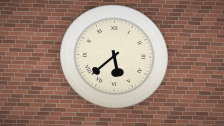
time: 5:38
